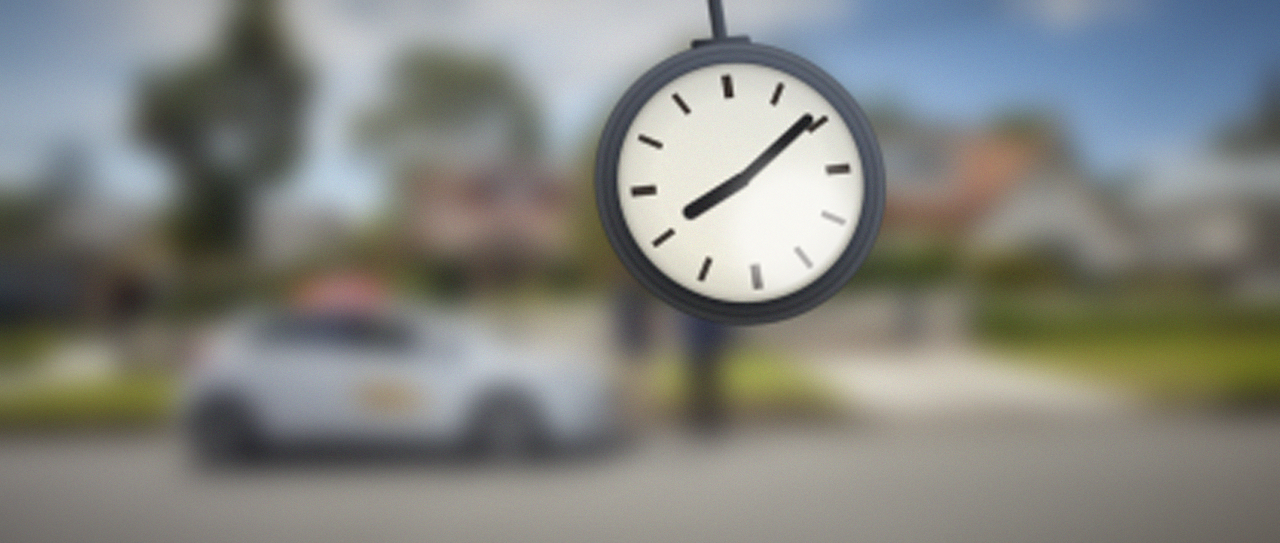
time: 8:09
